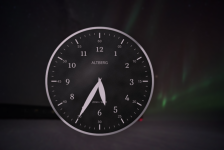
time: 5:35
